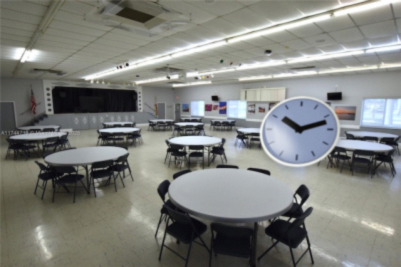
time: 10:12
